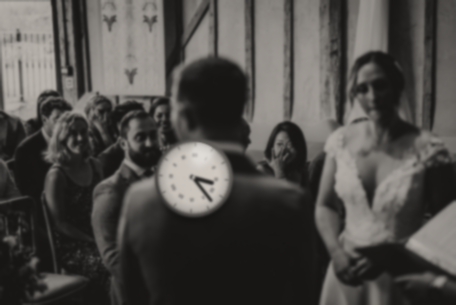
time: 3:23
